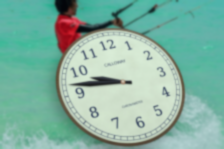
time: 9:47
